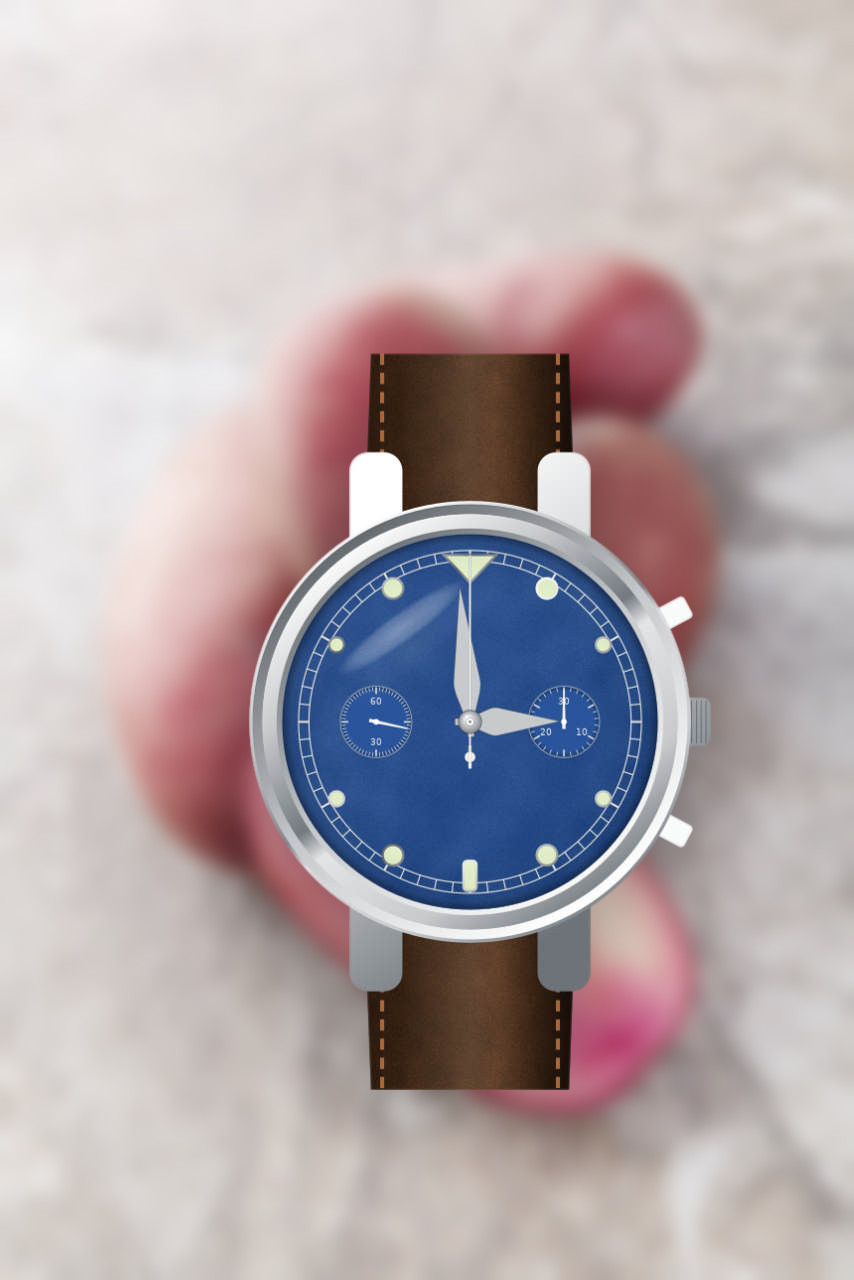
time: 2:59:17
